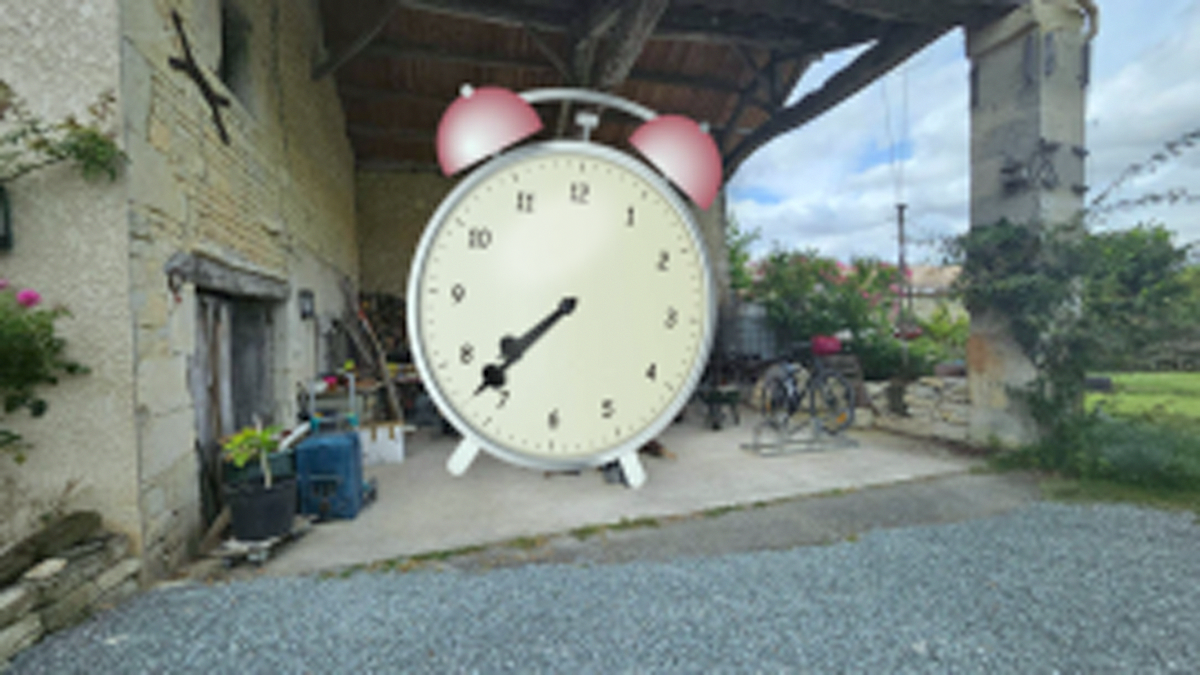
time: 7:37
